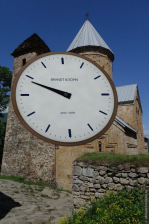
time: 9:49
